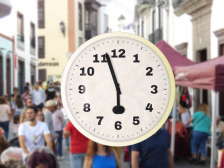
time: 5:57
